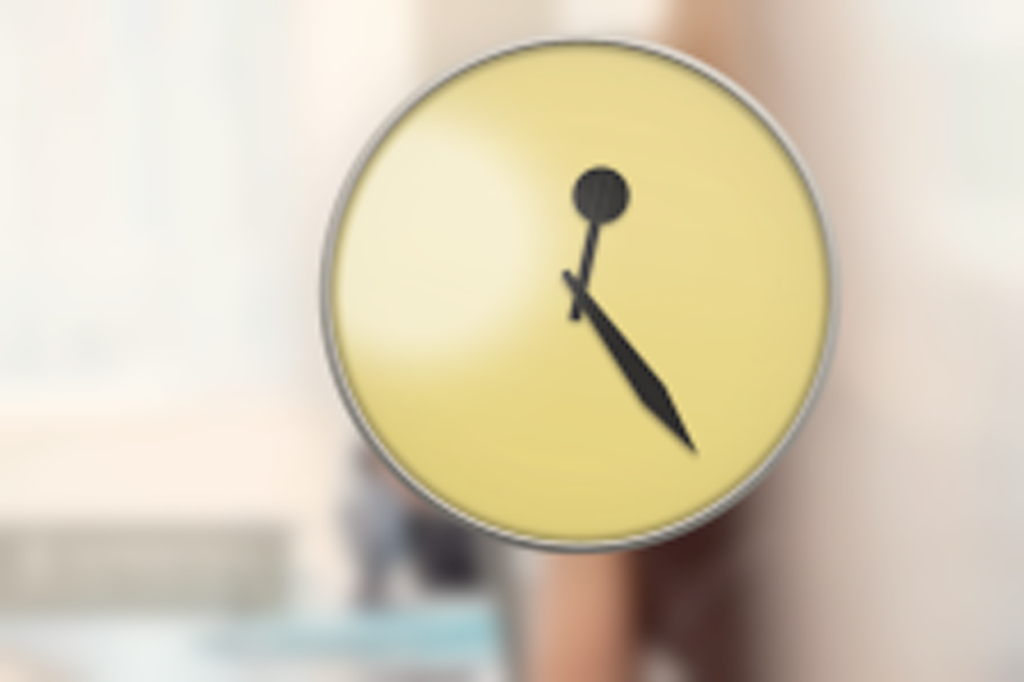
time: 12:24
